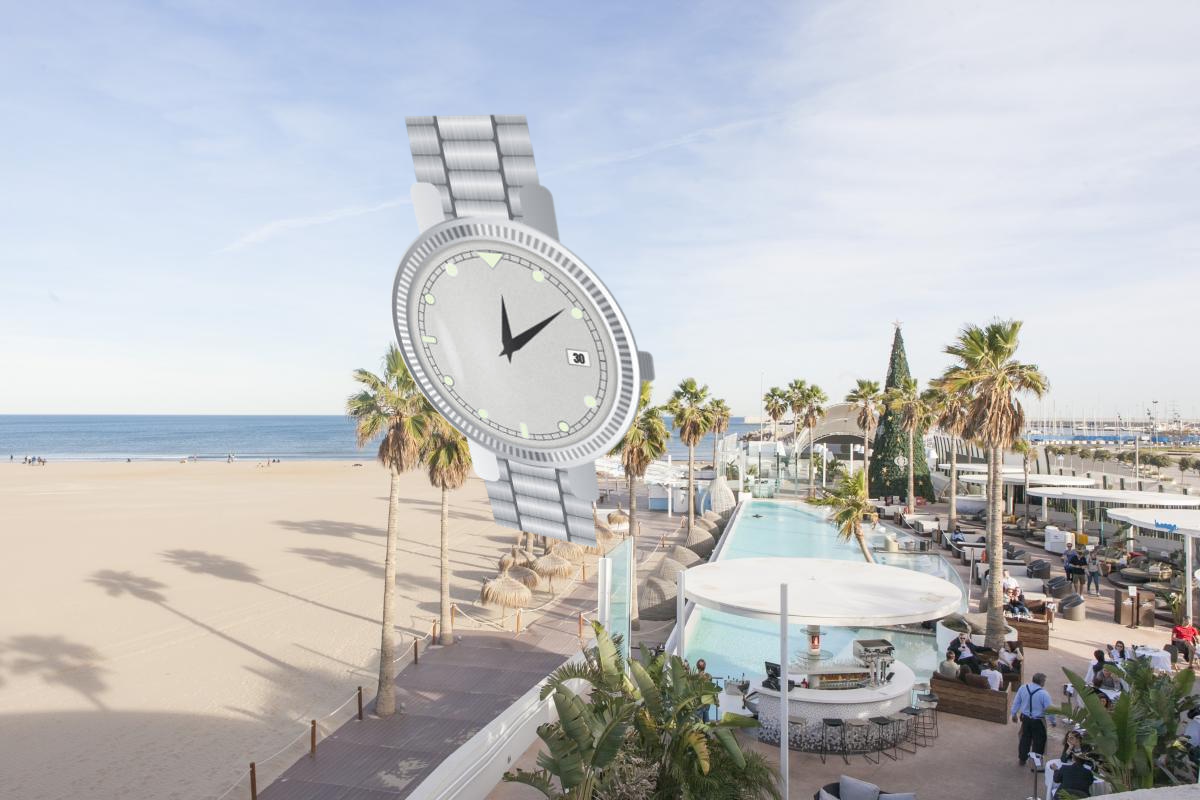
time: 12:09
